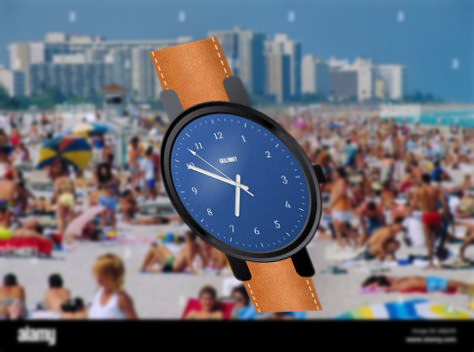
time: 6:49:53
